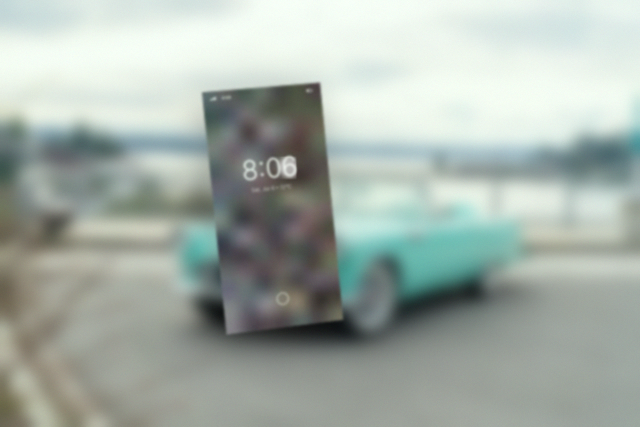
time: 8:06
